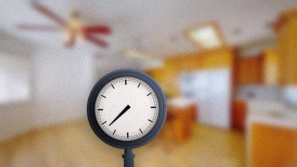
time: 7:38
